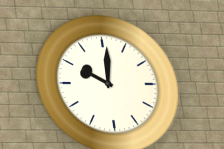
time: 10:01
